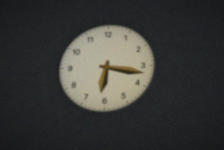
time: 6:17
